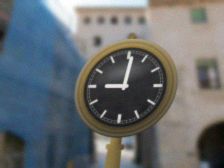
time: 9:01
